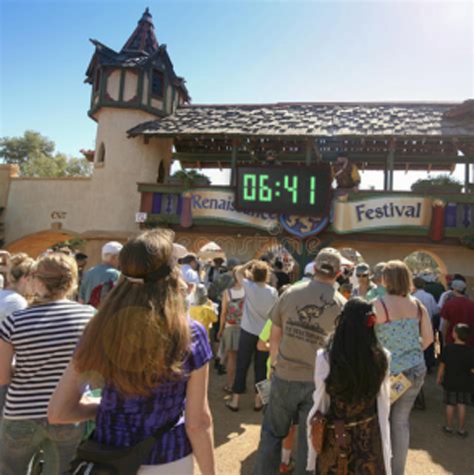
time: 6:41
